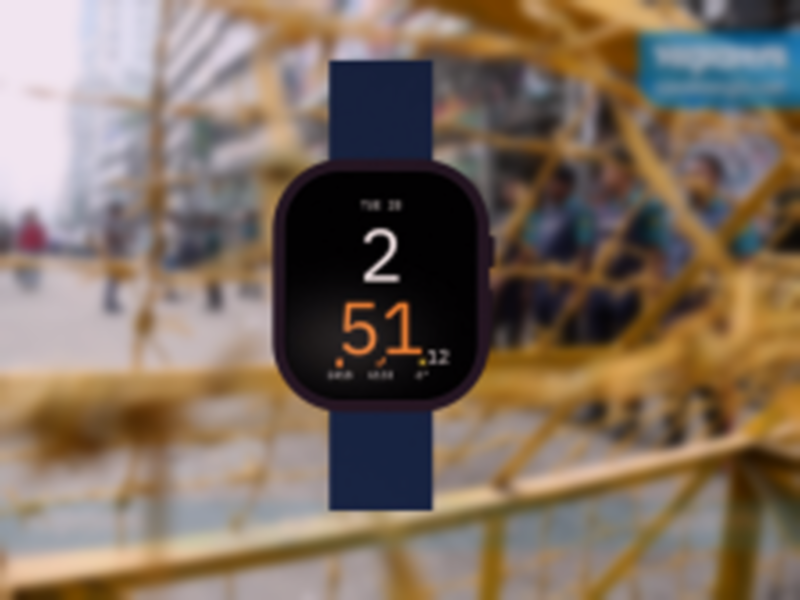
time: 2:51
